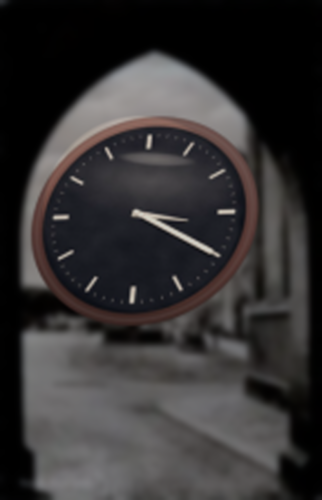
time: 3:20
